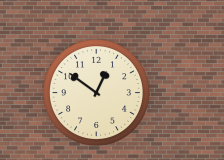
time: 12:51
